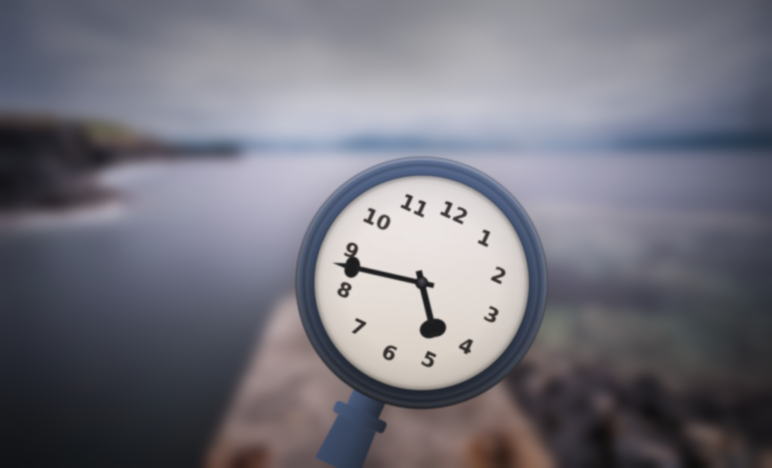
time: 4:43
